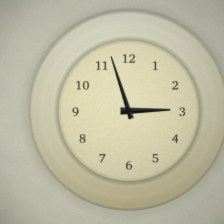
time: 2:57
